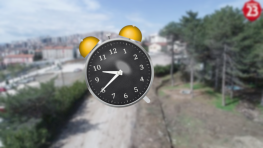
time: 9:40
